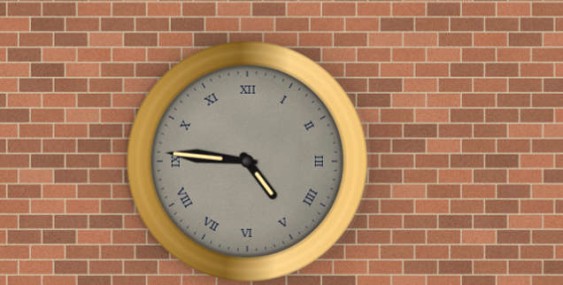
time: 4:46
